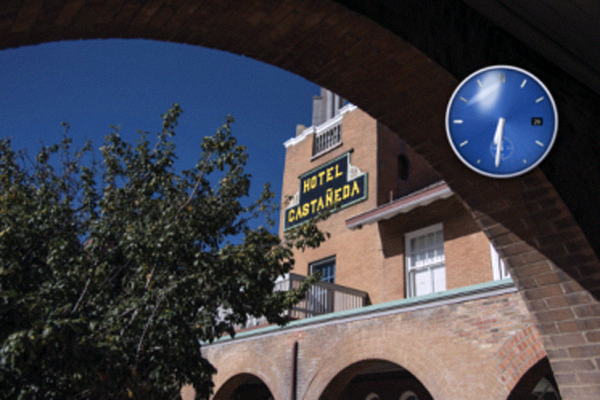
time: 6:31
